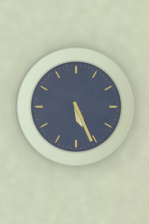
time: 5:26
